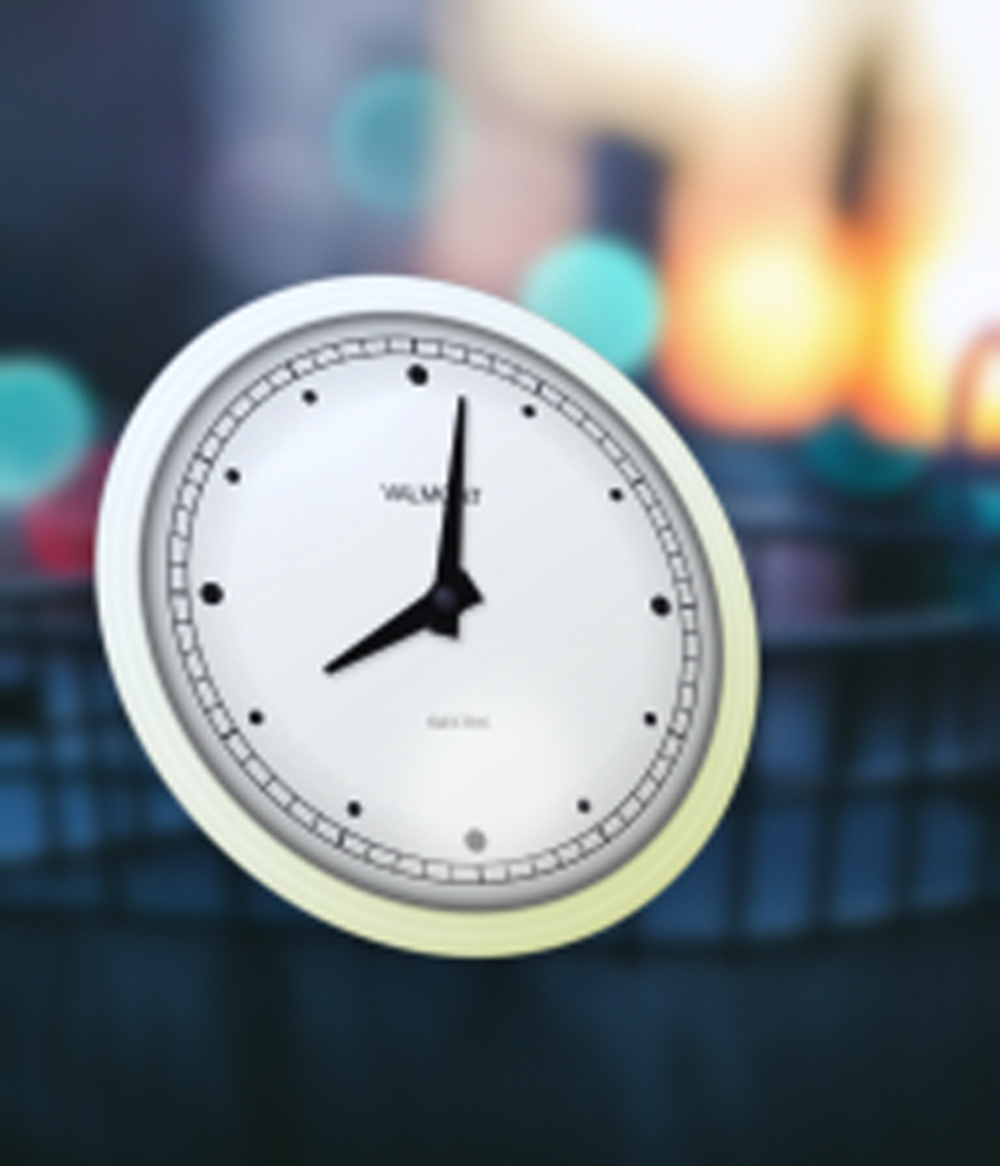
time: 8:02
